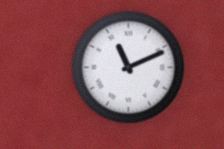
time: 11:11
